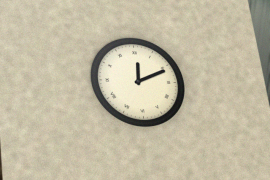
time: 12:11
